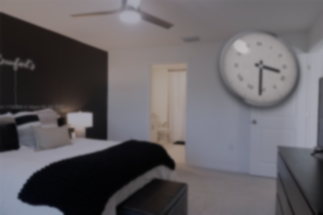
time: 3:31
